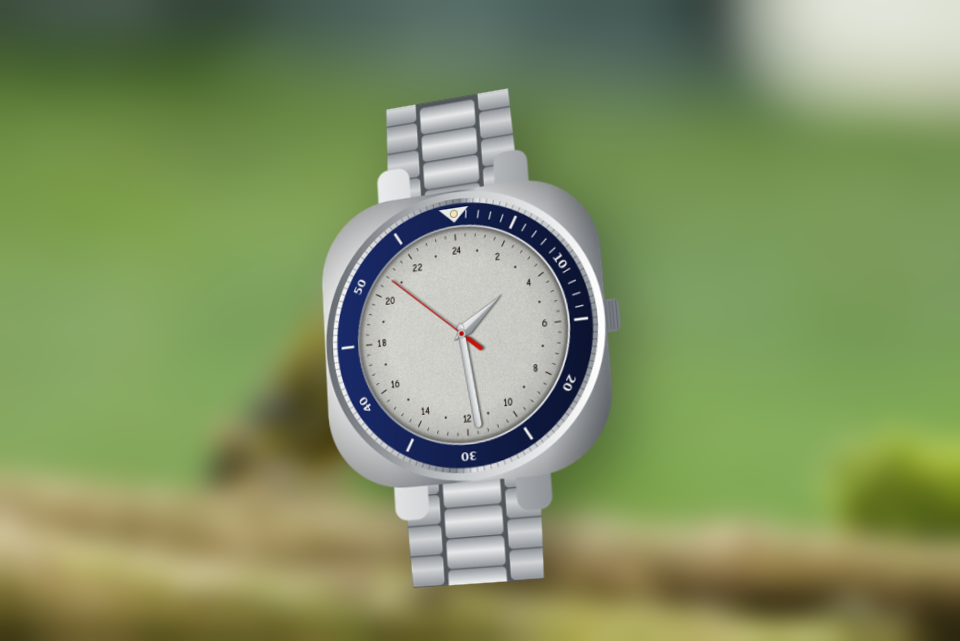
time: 3:28:52
